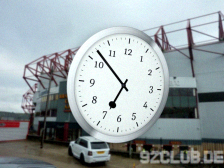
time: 6:52
